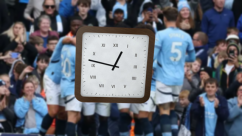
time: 12:47
